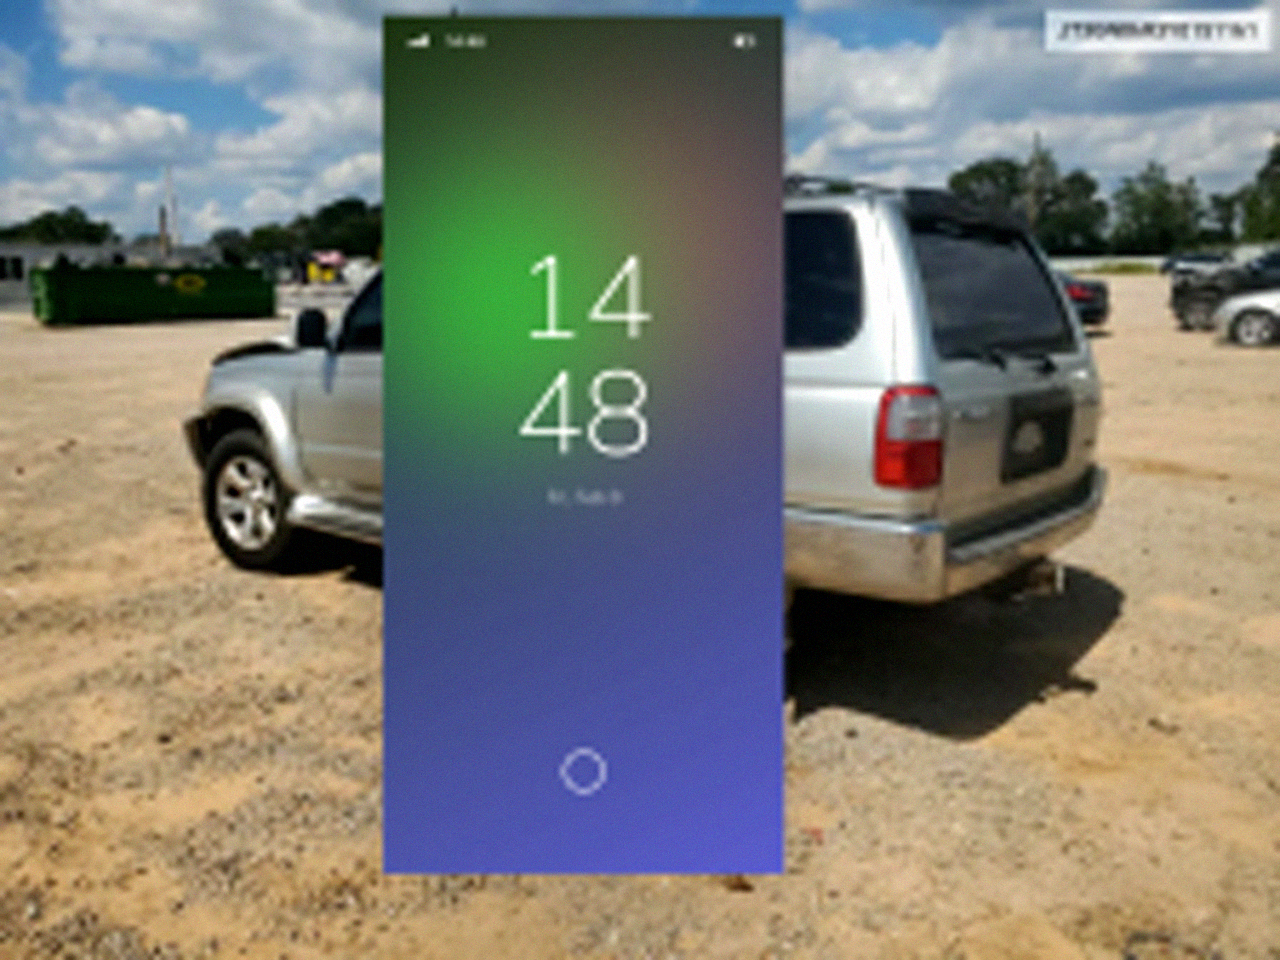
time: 14:48
